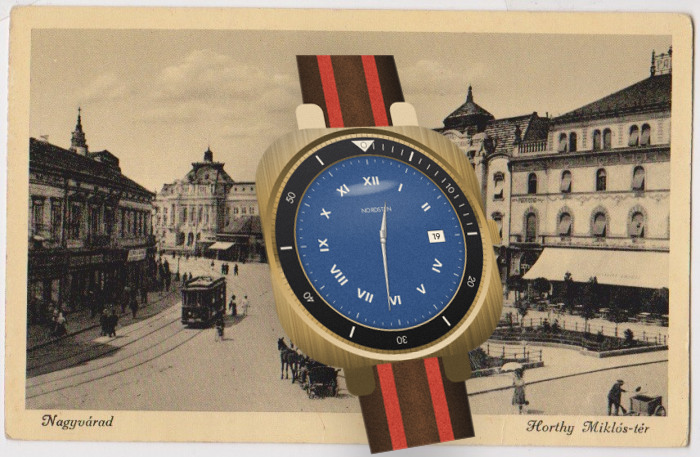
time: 12:31
